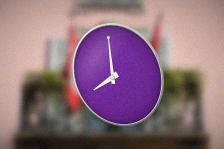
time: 8:00
